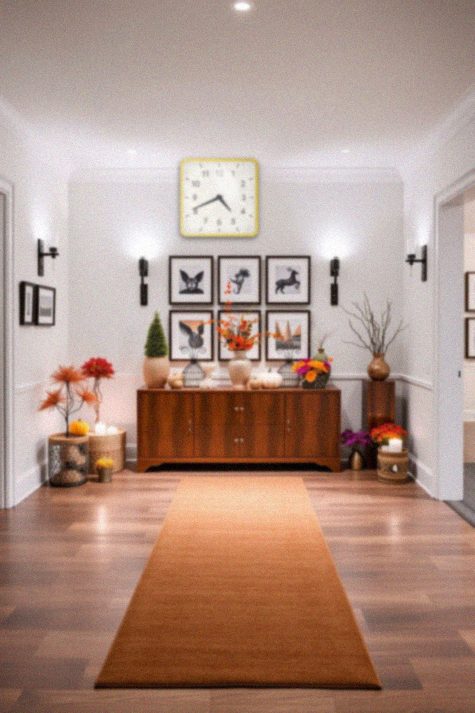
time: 4:41
